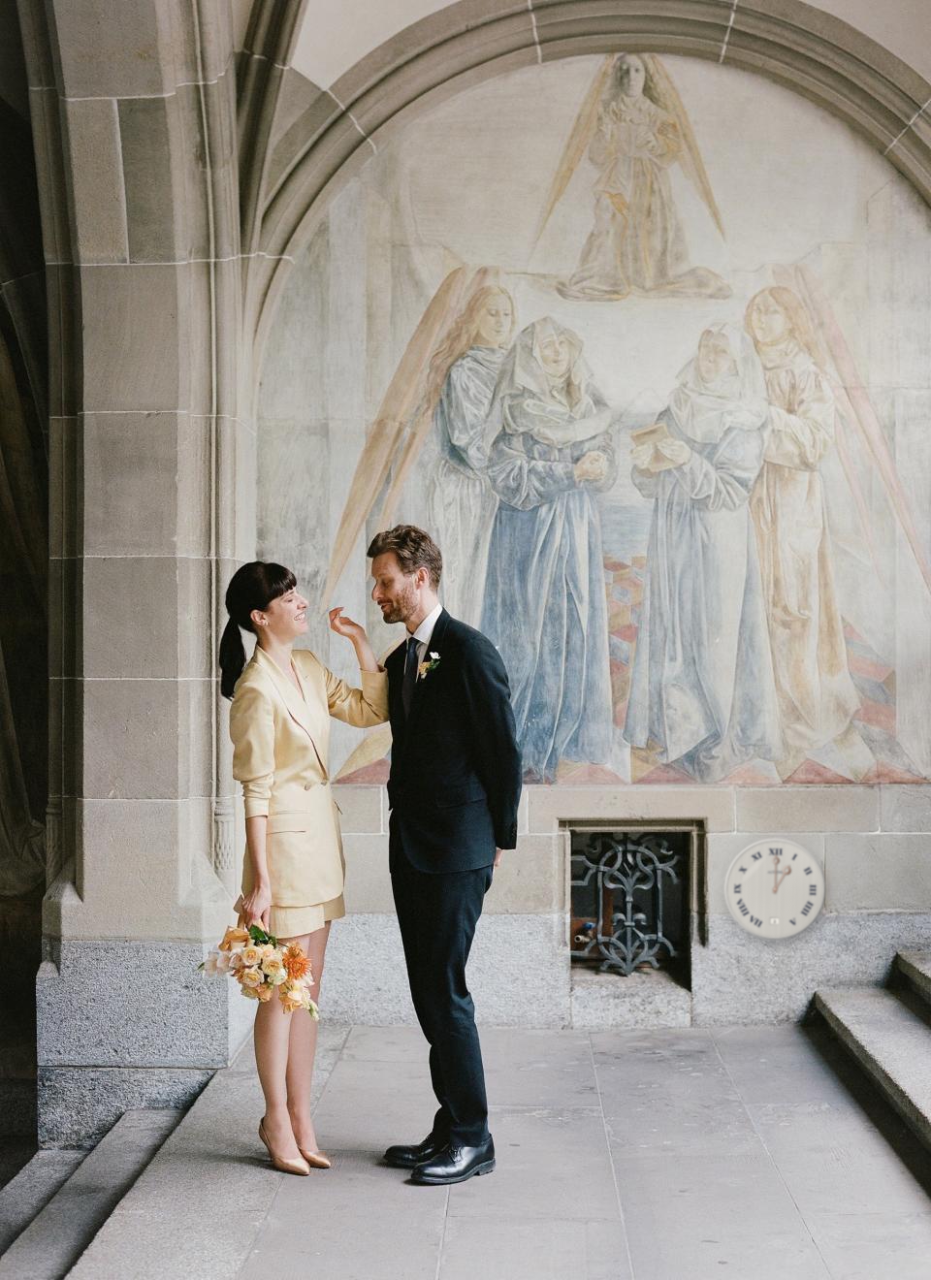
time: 1:00
